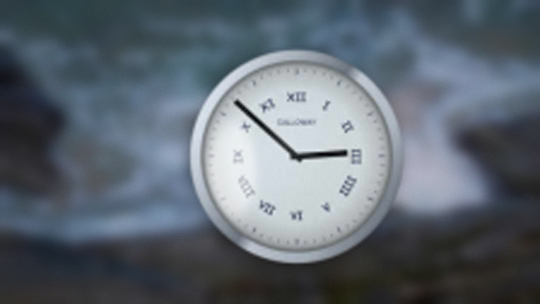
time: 2:52
